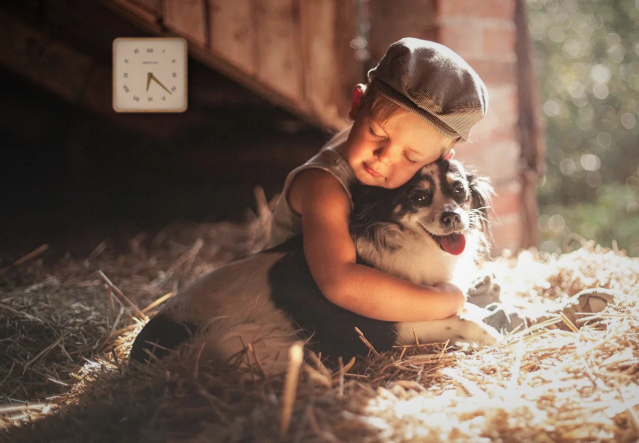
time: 6:22
